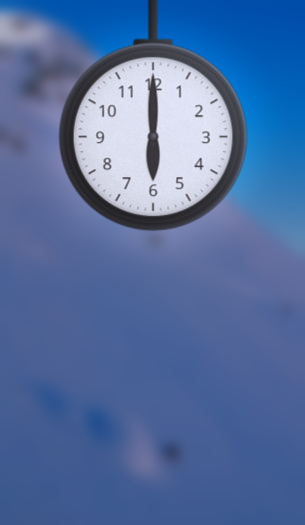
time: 6:00
